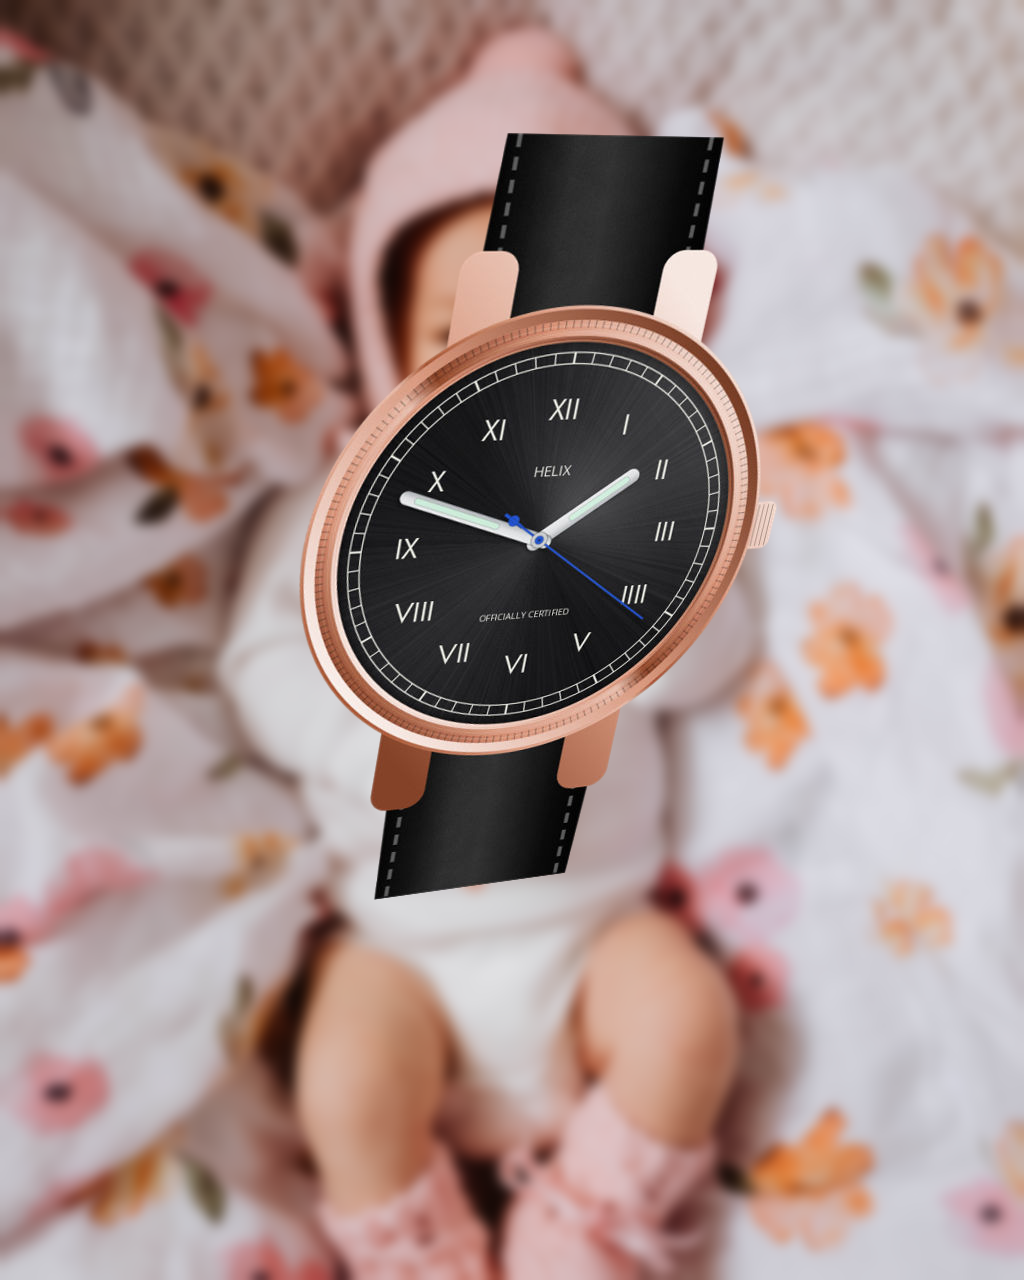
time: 1:48:21
